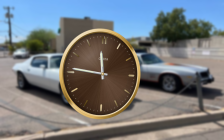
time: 11:46
